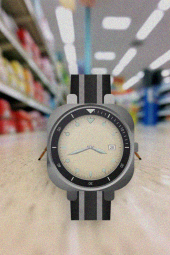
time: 3:42
